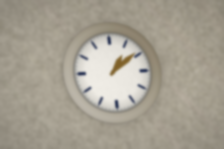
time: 1:09
